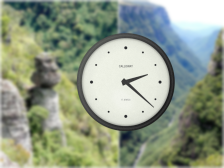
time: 2:22
